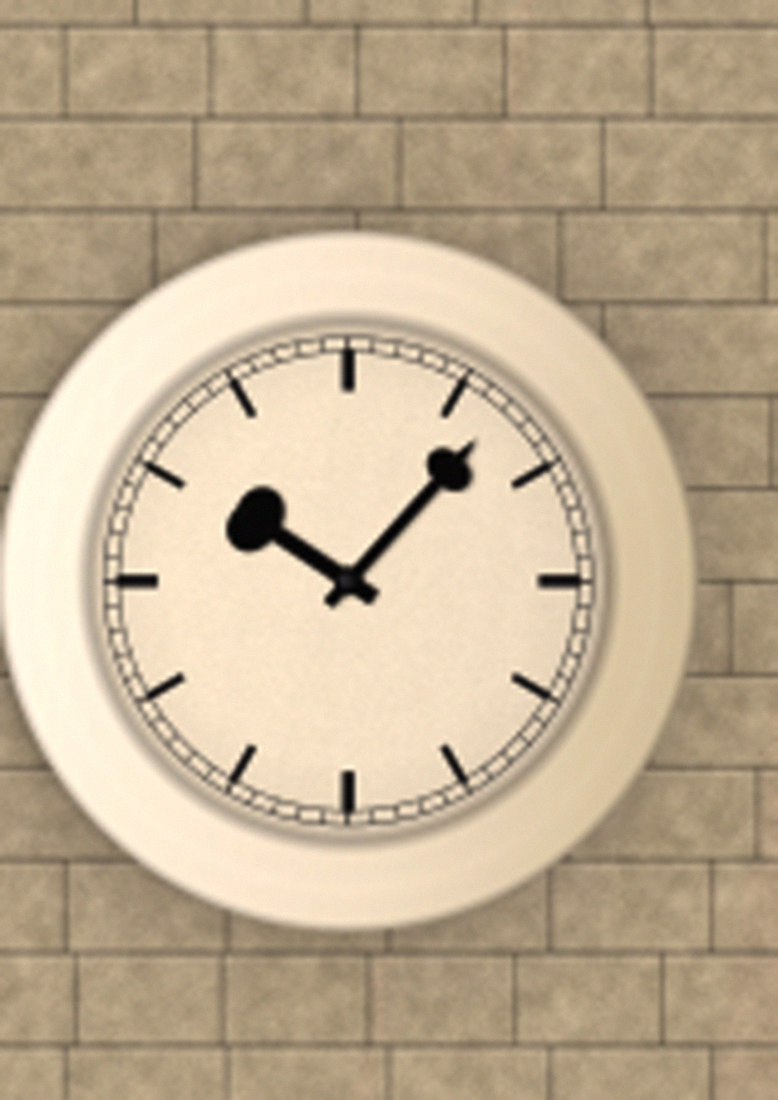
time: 10:07
